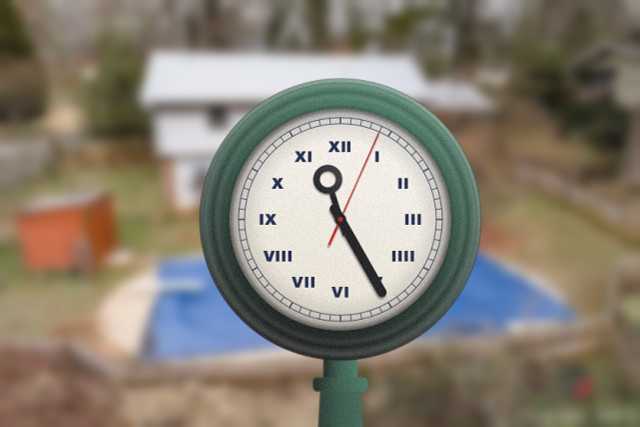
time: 11:25:04
